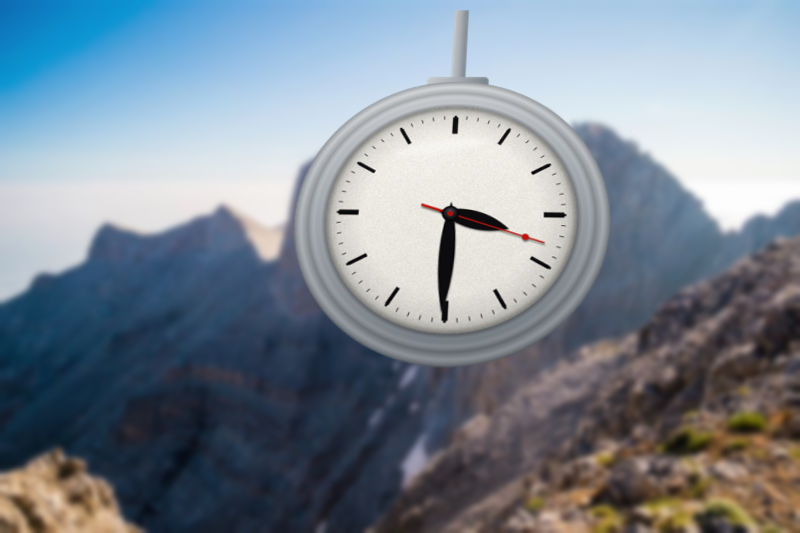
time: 3:30:18
